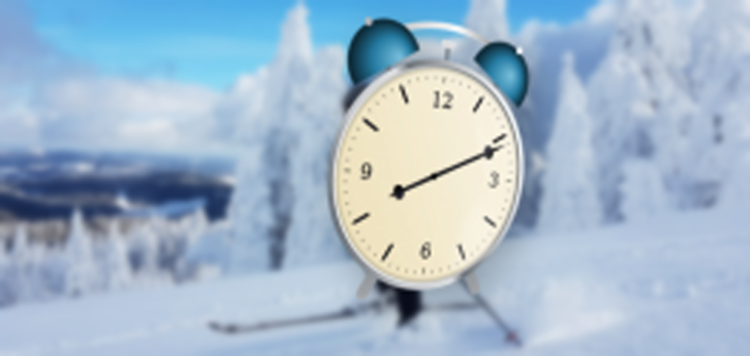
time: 8:11
